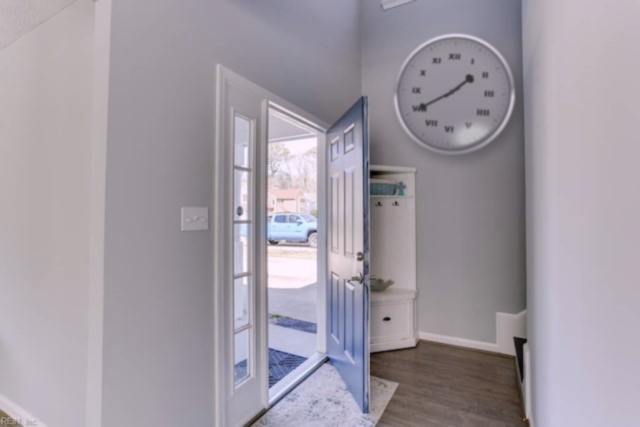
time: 1:40
